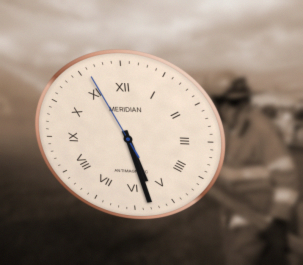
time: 5:27:56
